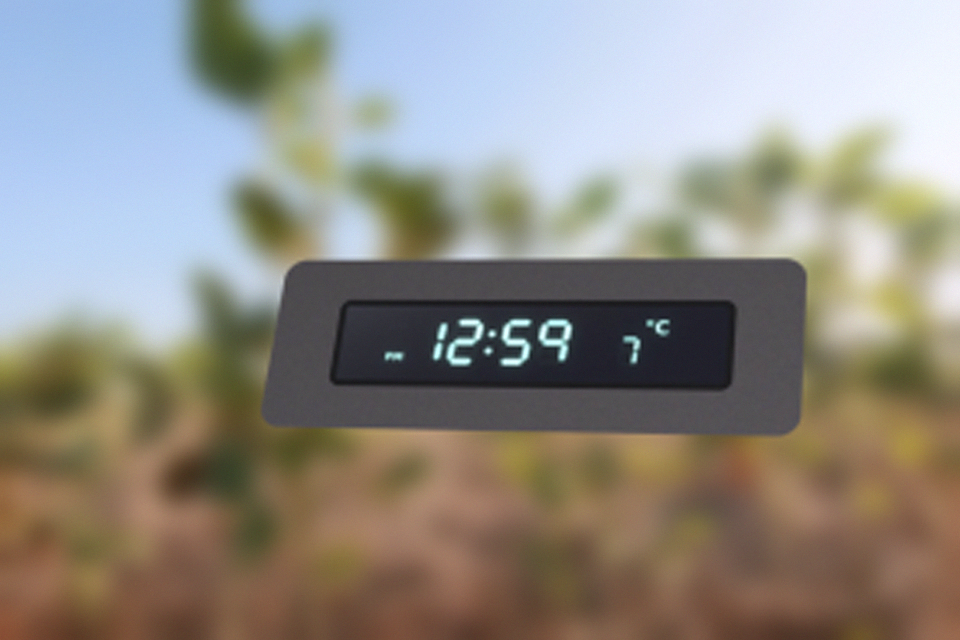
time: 12:59
